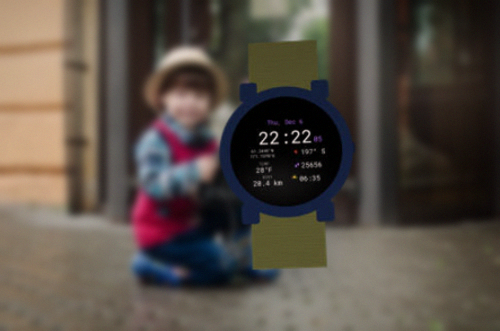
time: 22:22
